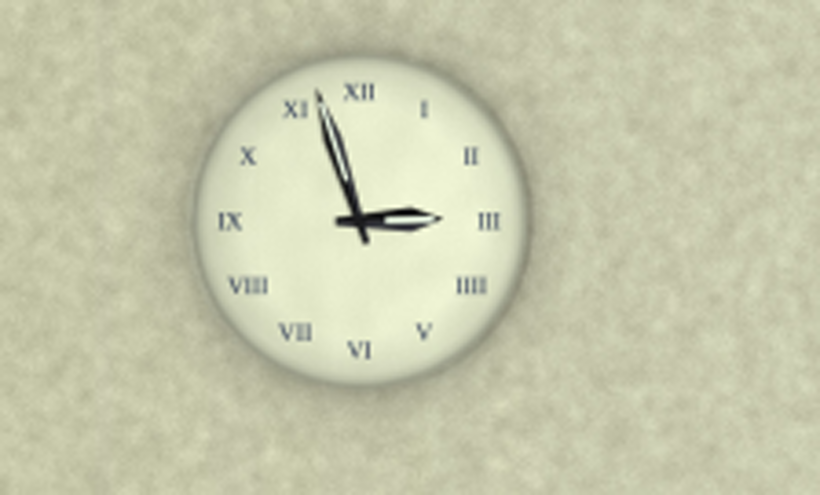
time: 2:57
